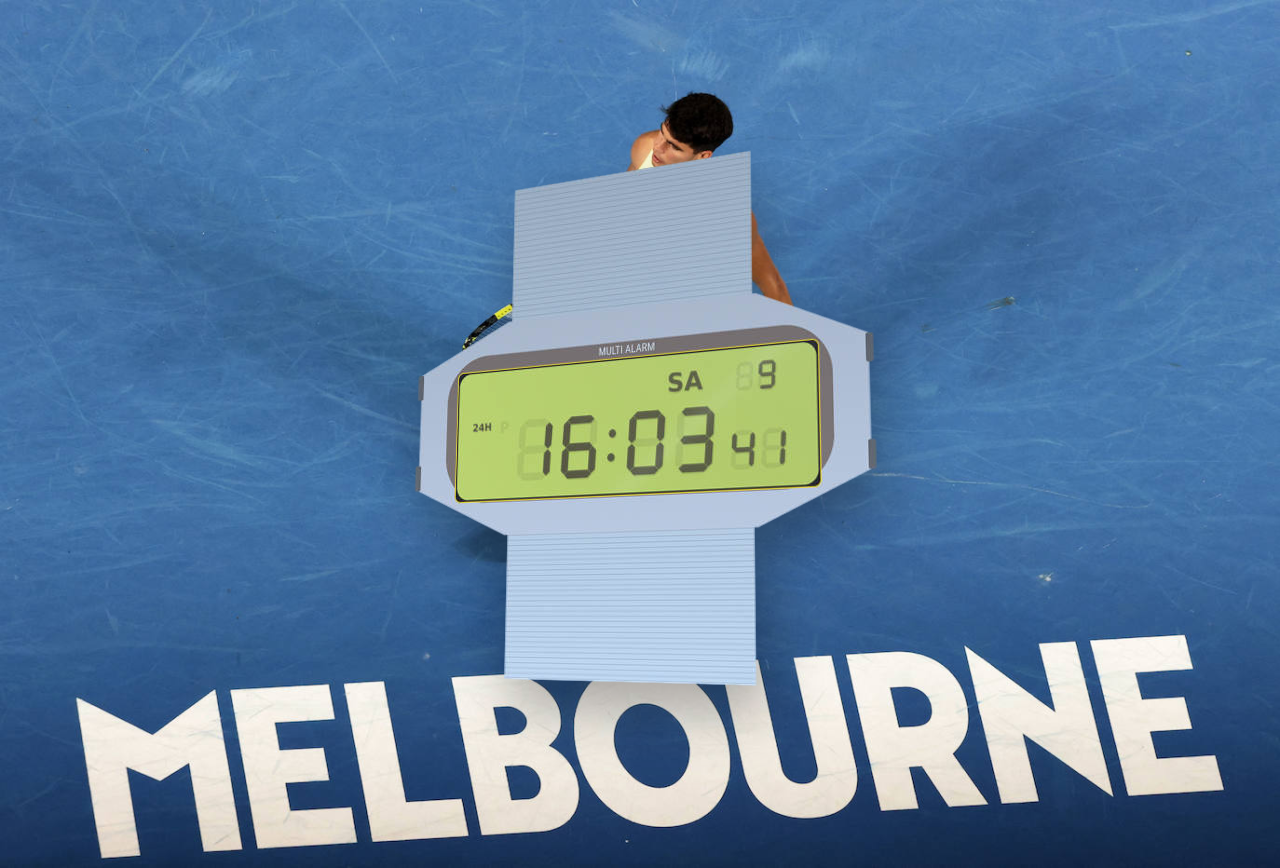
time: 16:03:41
